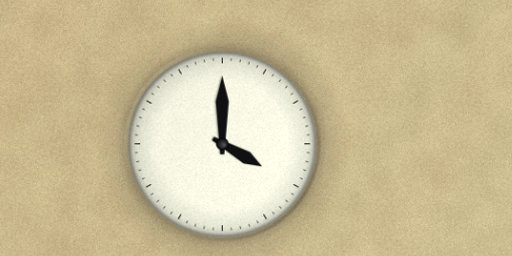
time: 4:00
